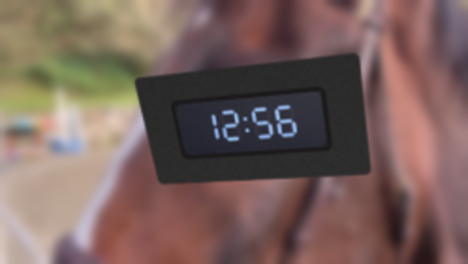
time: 12:56
